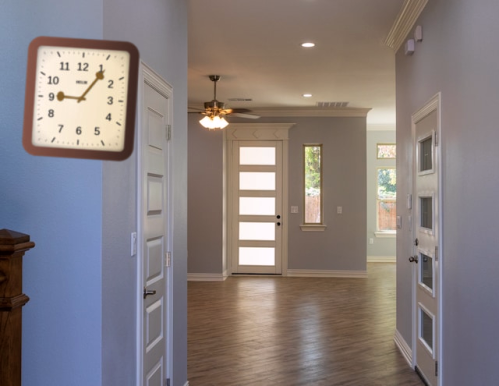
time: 9:06
